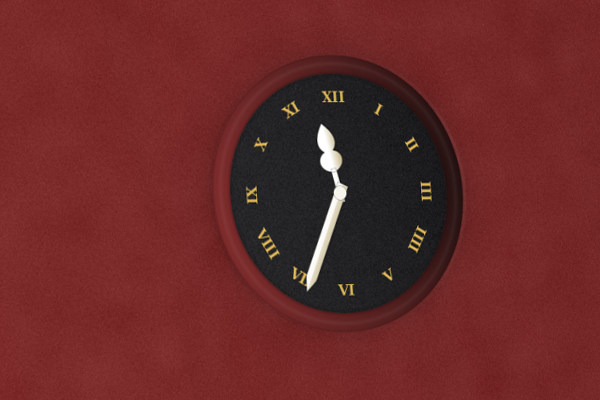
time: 11:34
